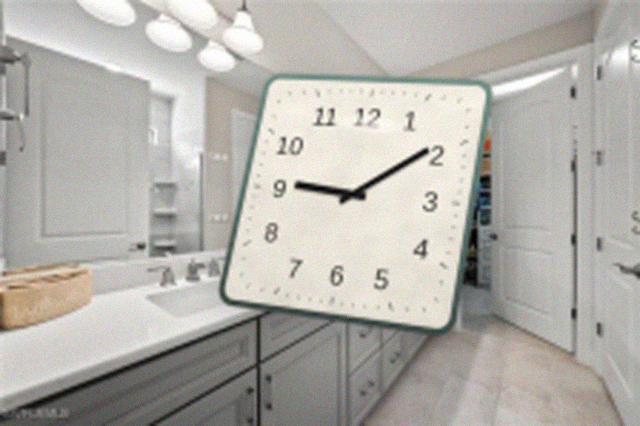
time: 9:09
